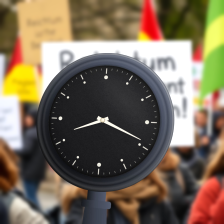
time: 8:19
